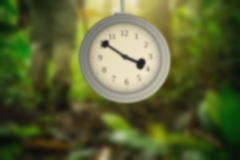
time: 3:51
